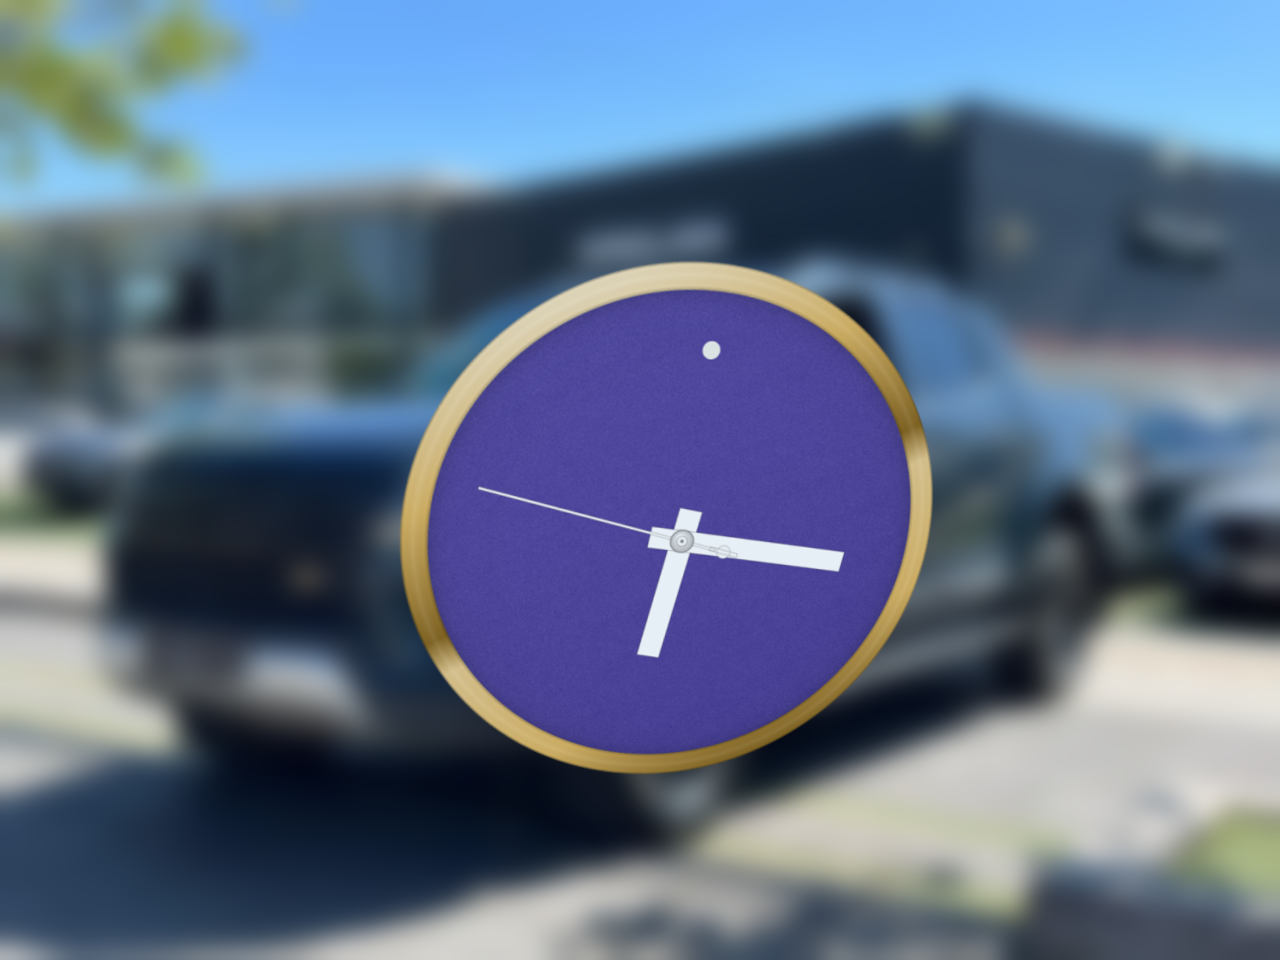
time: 6:15:47
